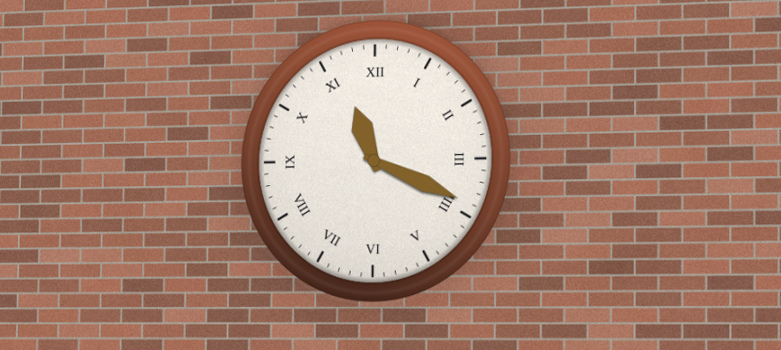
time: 11:19
